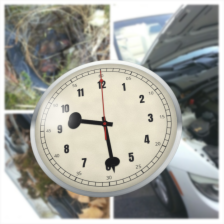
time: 9:29:00
